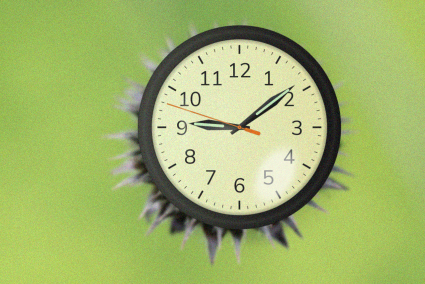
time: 9:08:48
